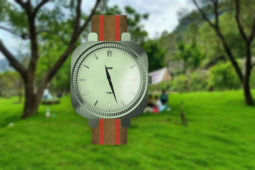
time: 11:27
